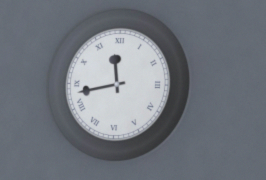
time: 11:43
